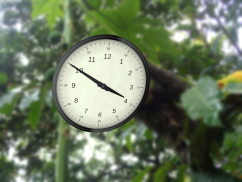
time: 3:50
